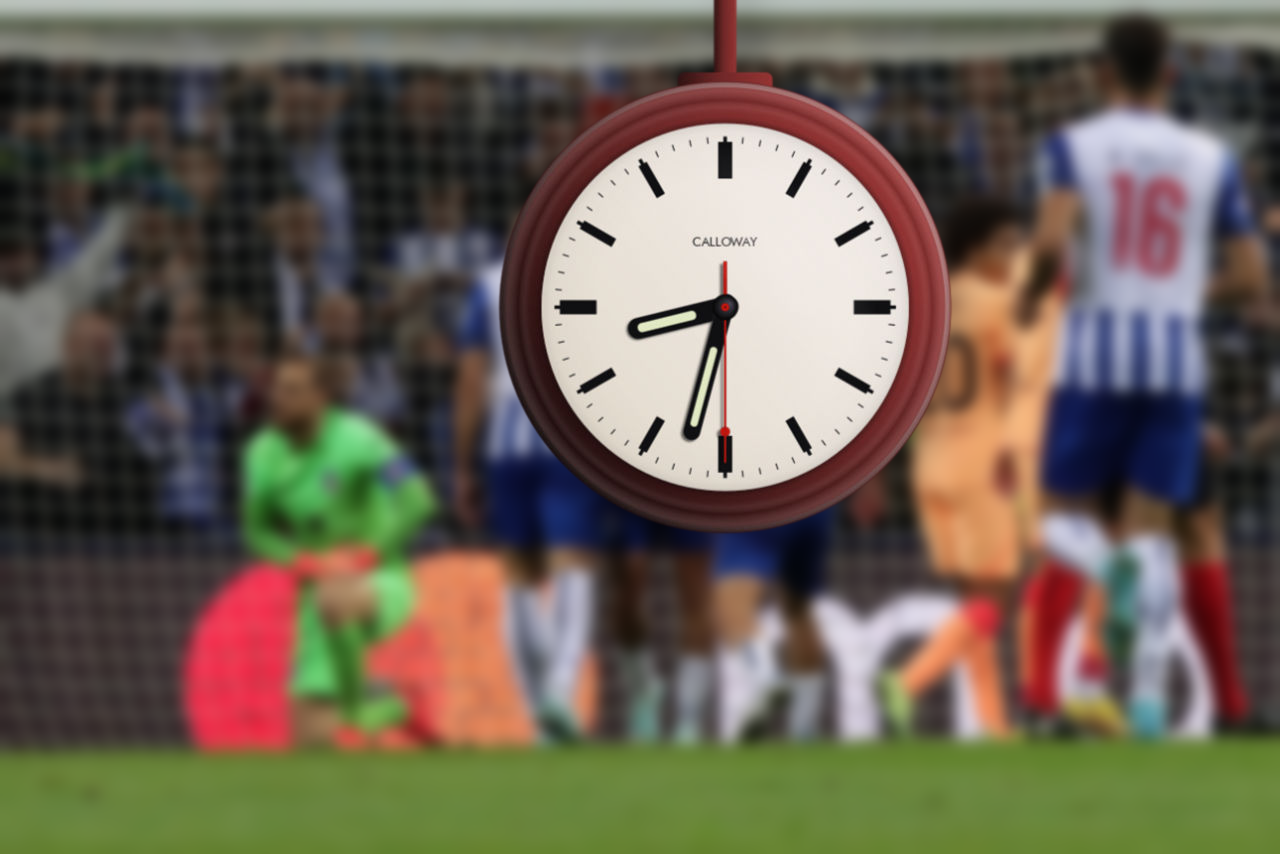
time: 8:32:30
